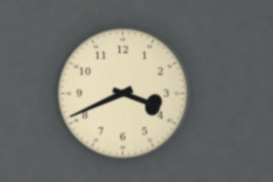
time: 3:41
